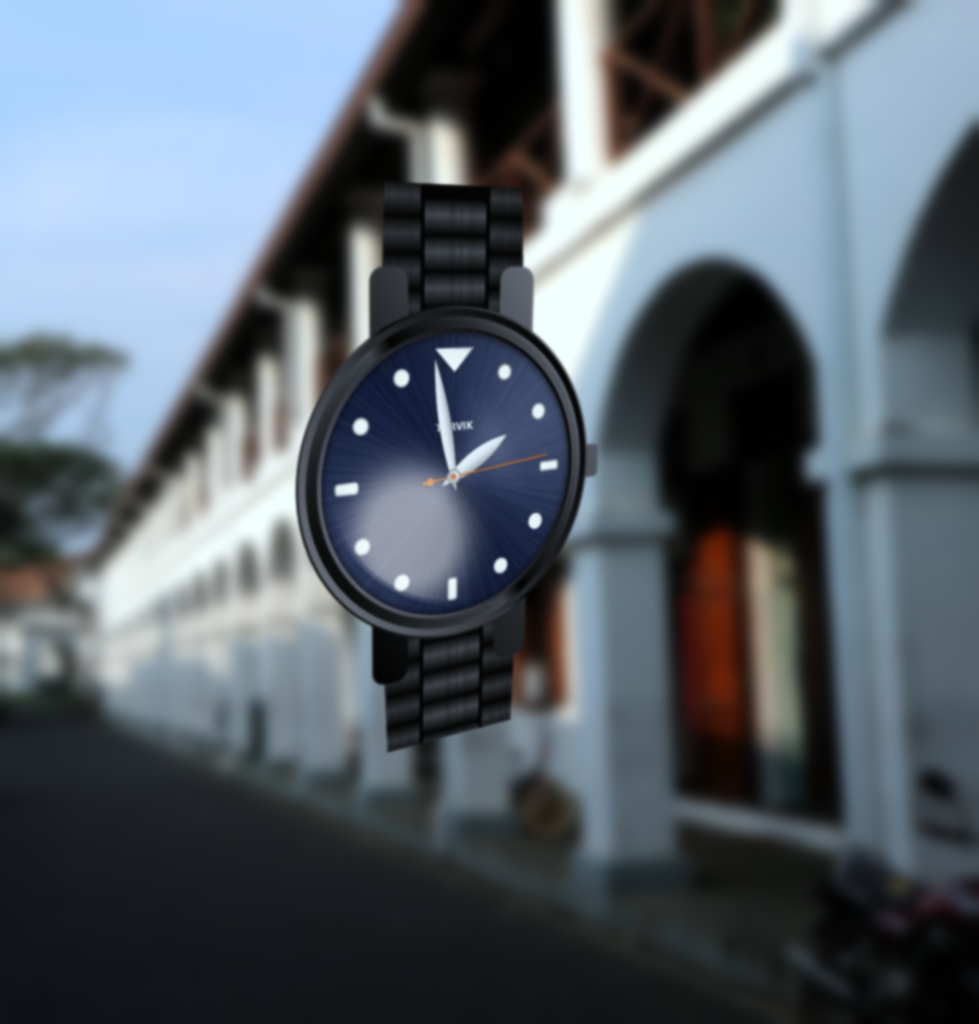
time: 1:58:14
